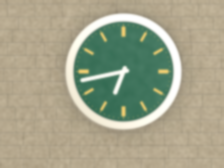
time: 6:43
